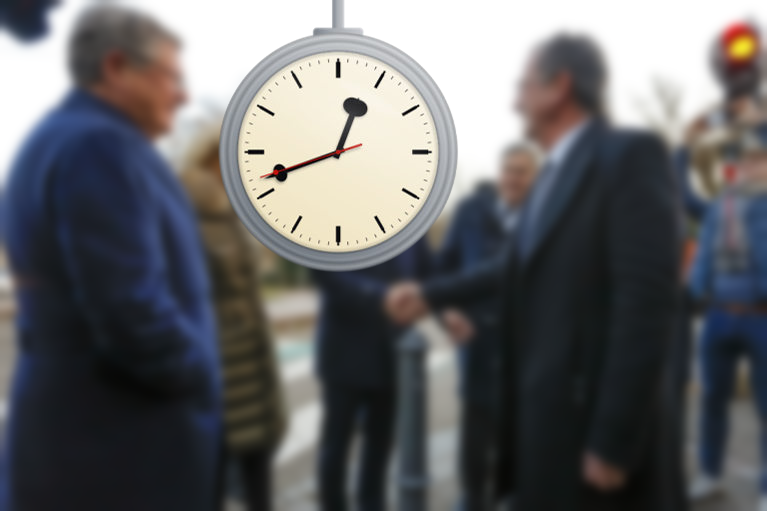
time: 12:41:42
